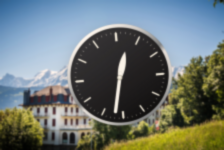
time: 12:32
